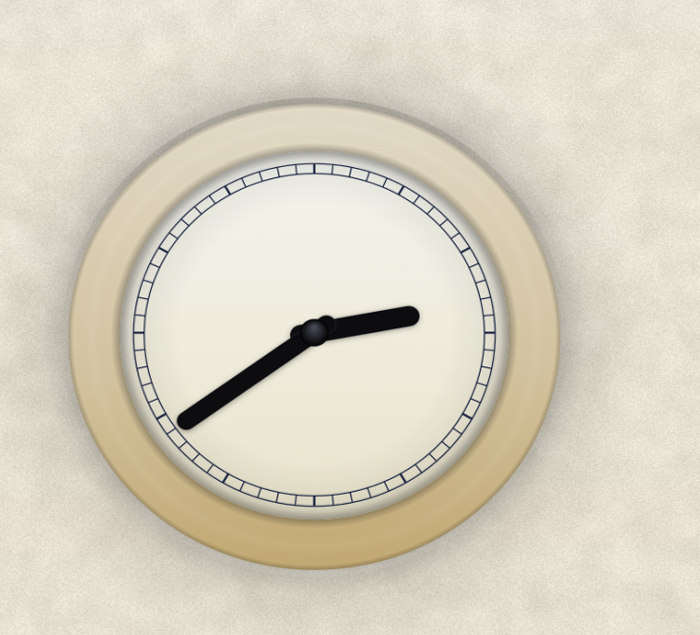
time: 2:39
